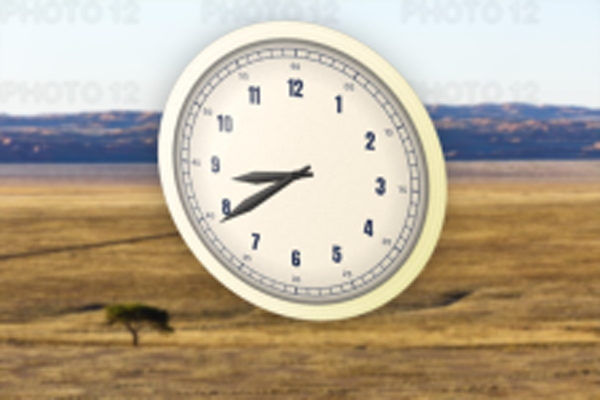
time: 8:39
